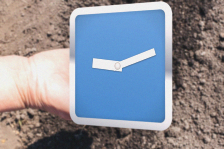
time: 9:12
